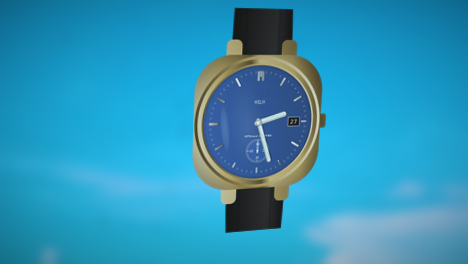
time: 2:27
